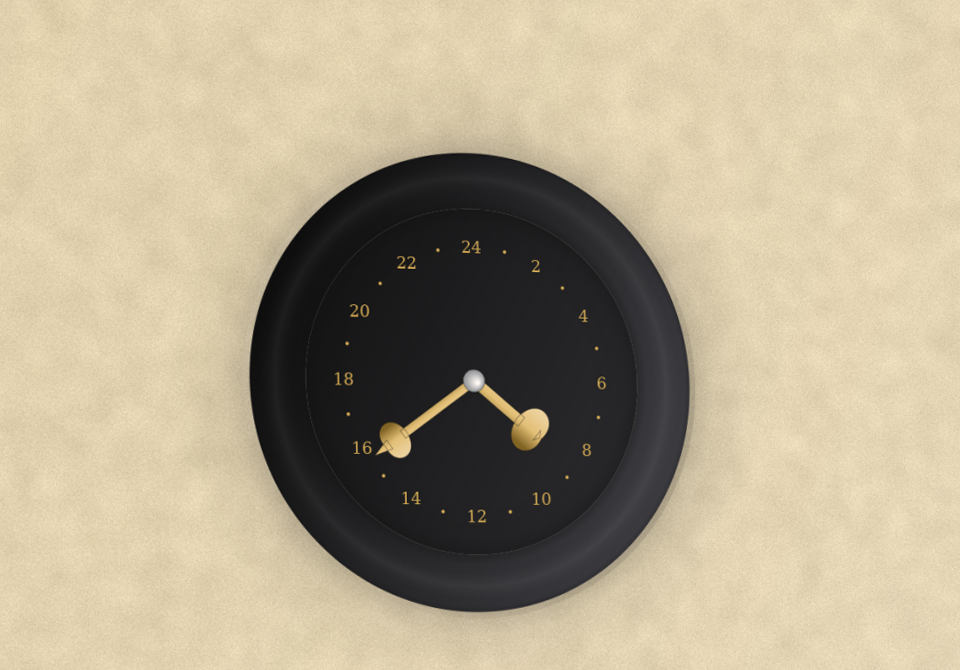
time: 8:39
